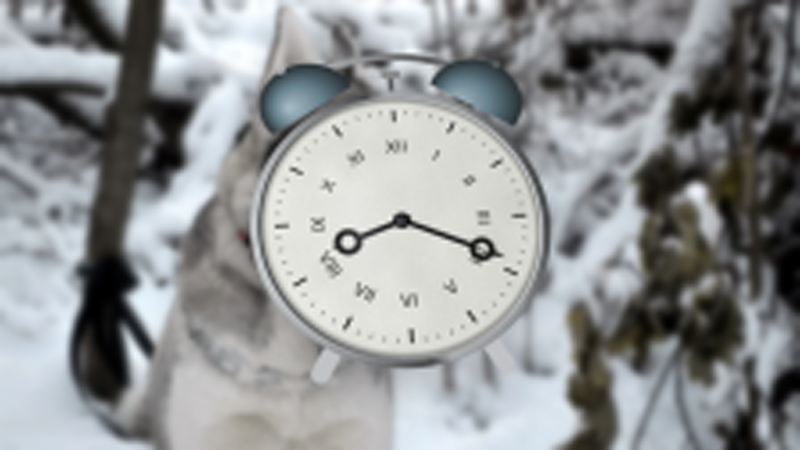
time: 8:19
